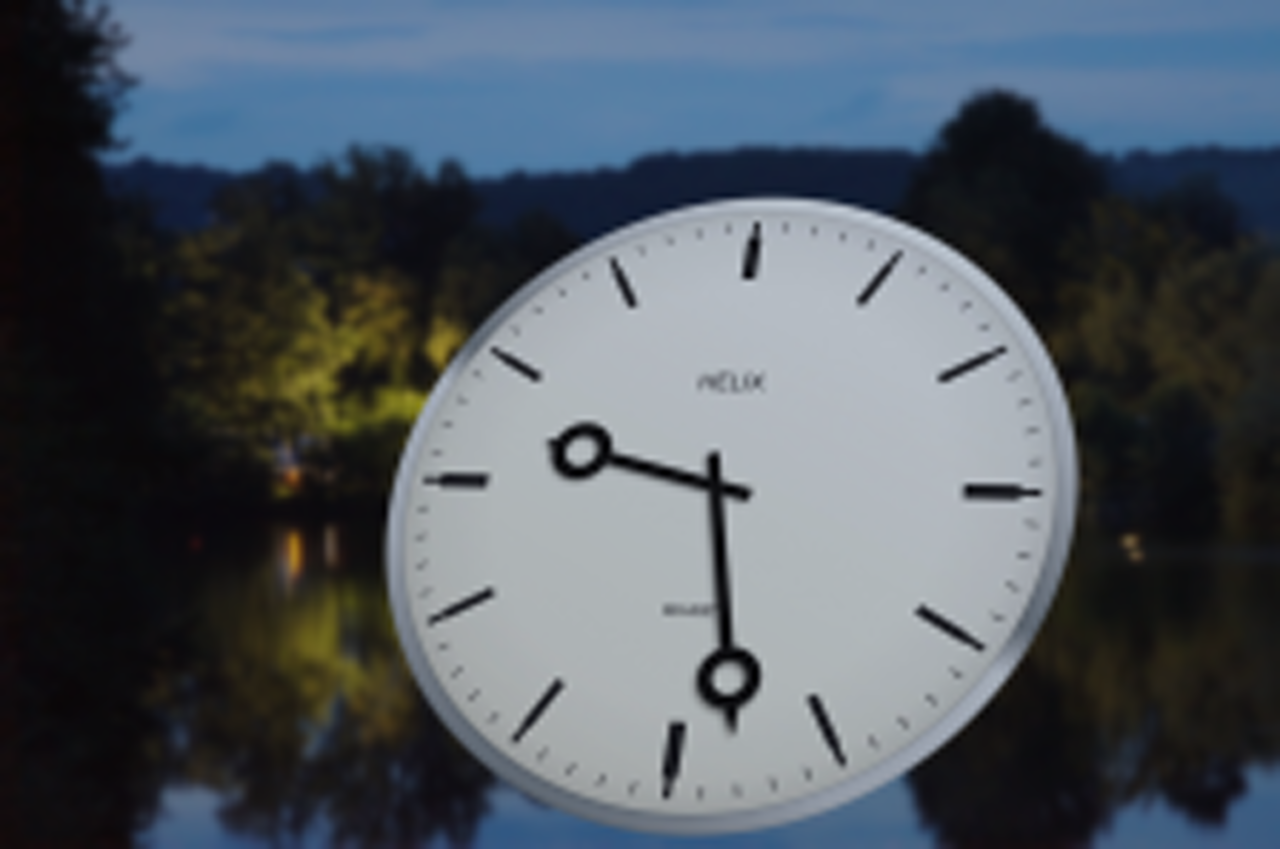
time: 9:28
